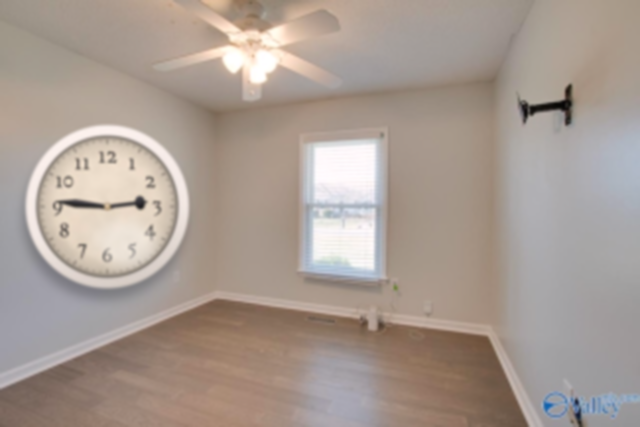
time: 2:46
